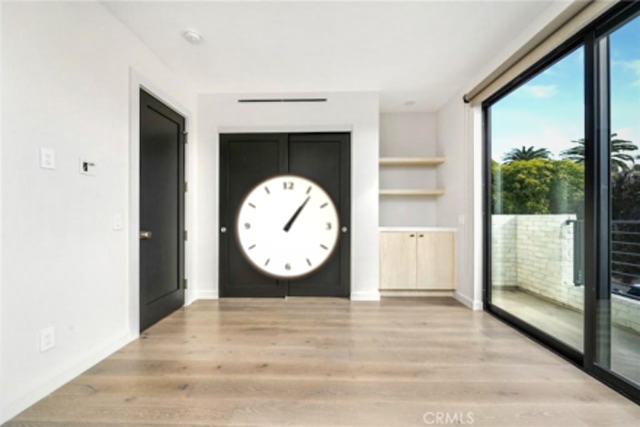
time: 1:06
